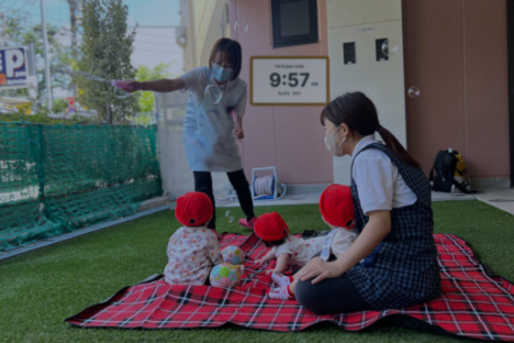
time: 9:57
